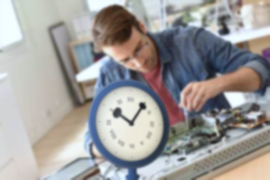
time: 10:06
